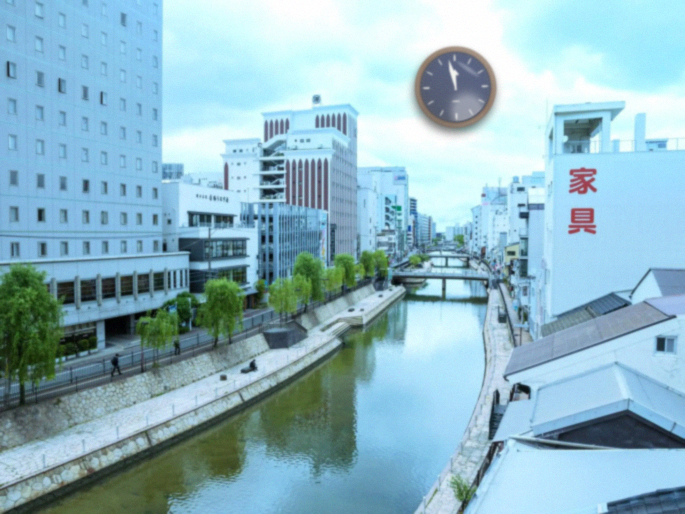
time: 11:58
